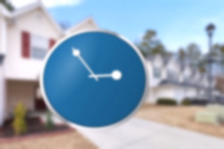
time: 2:54
